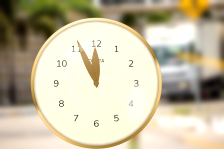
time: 11:56
